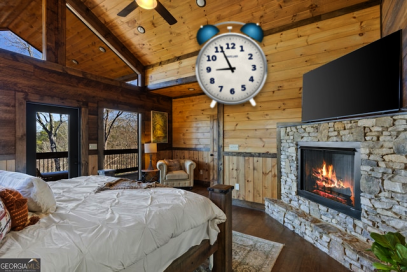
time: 8:56
